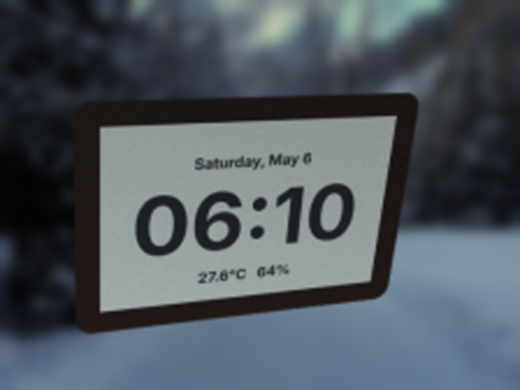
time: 6:10
